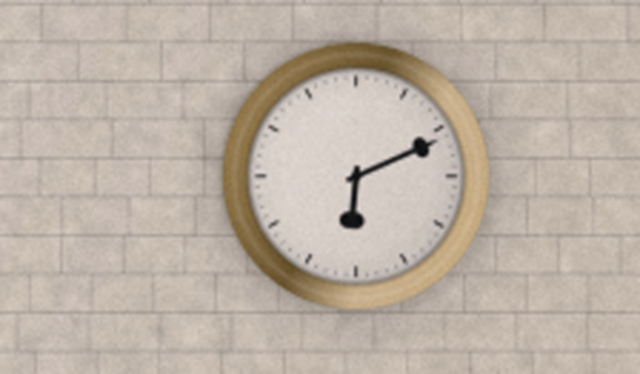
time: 6:11
